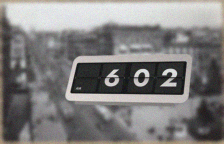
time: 6:02
